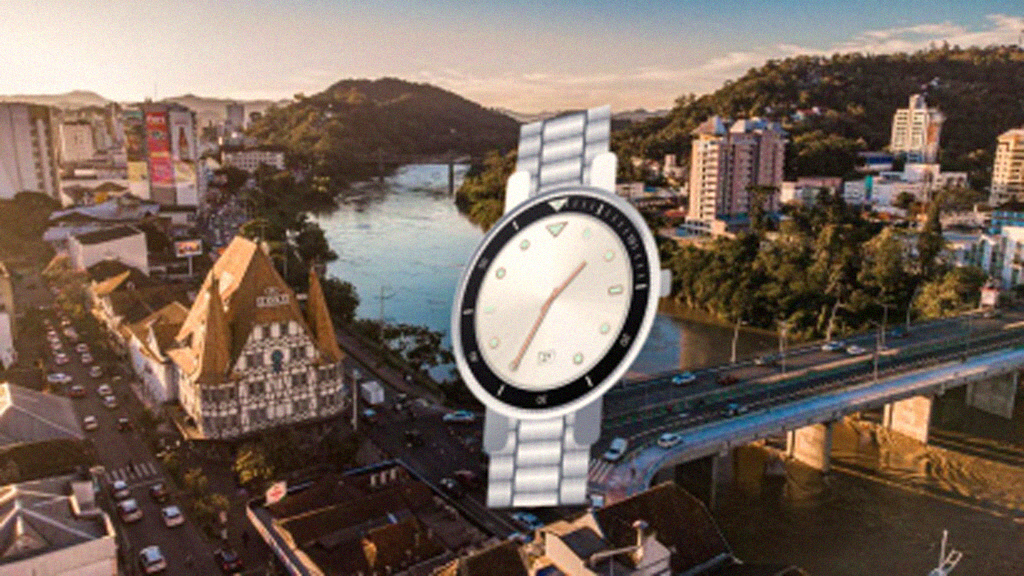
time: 1:35
